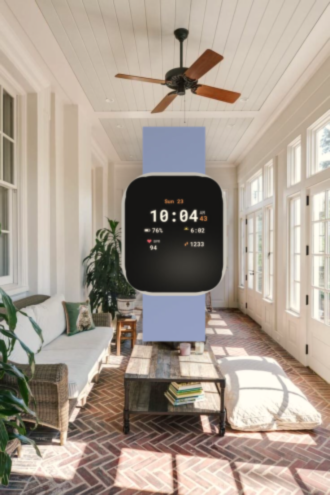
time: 10:04
